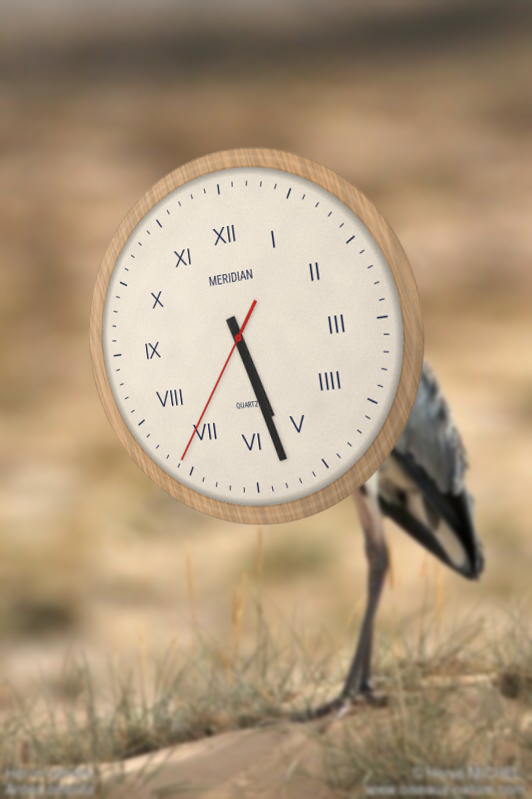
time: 5:27:36
